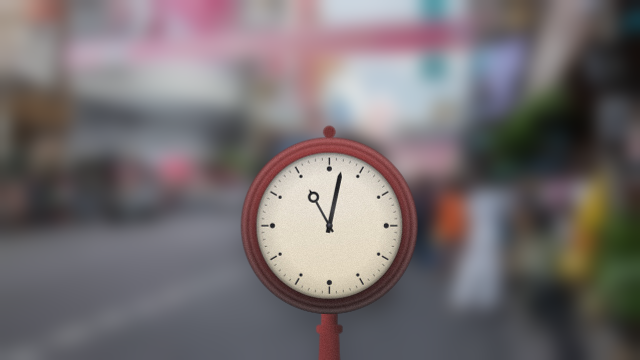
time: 11:02
